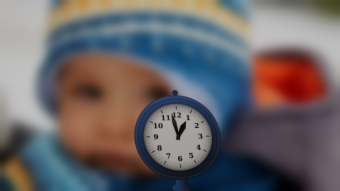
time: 12:58
